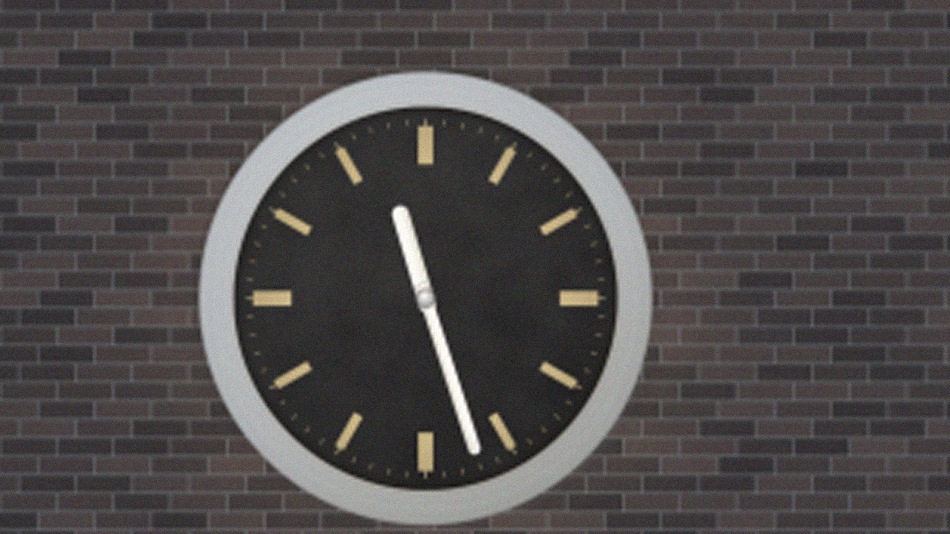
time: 11:27
